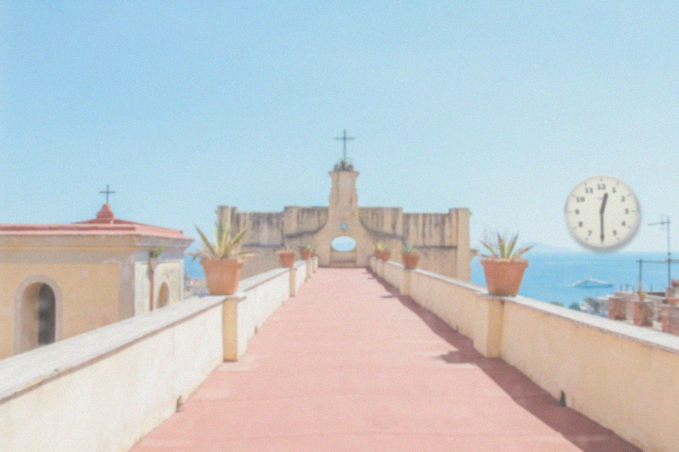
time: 12:30
